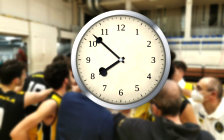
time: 7:52
